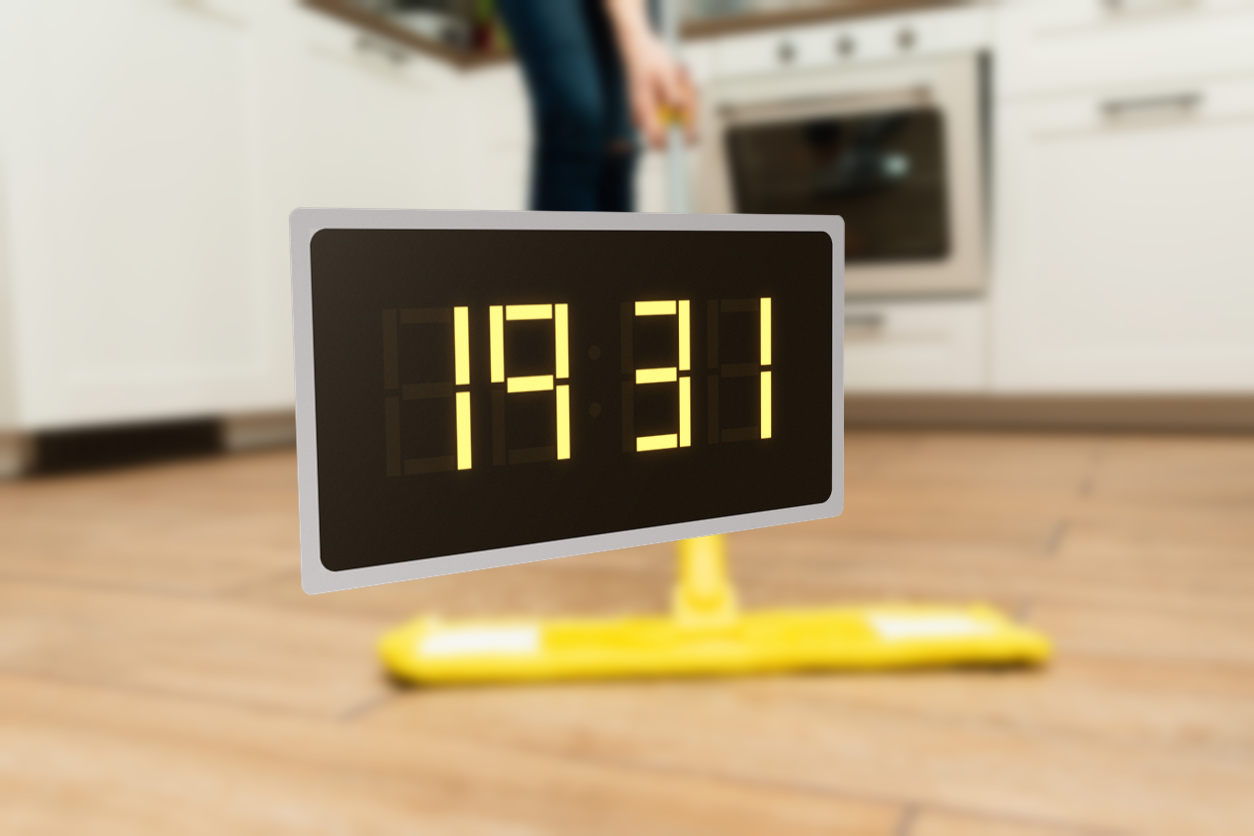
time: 19:31
